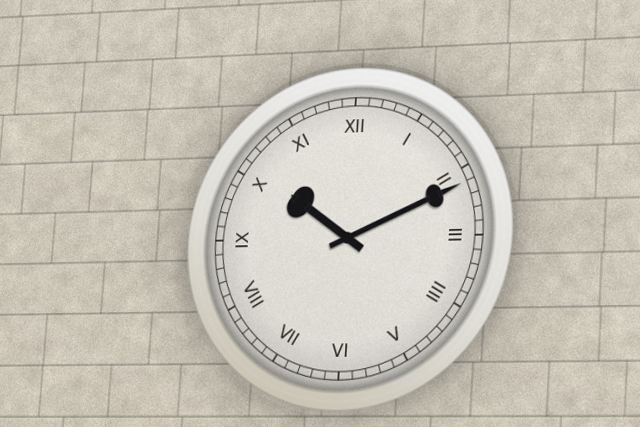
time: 10:11
